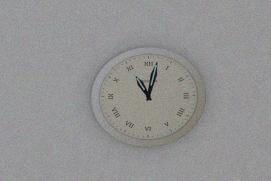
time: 11:02
